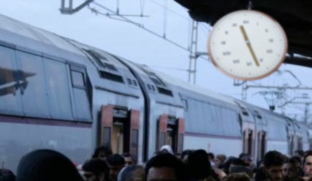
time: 11:27
